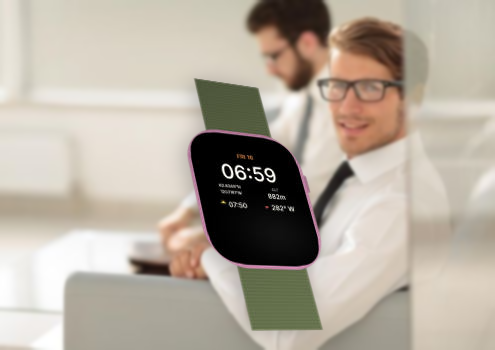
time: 6:59
